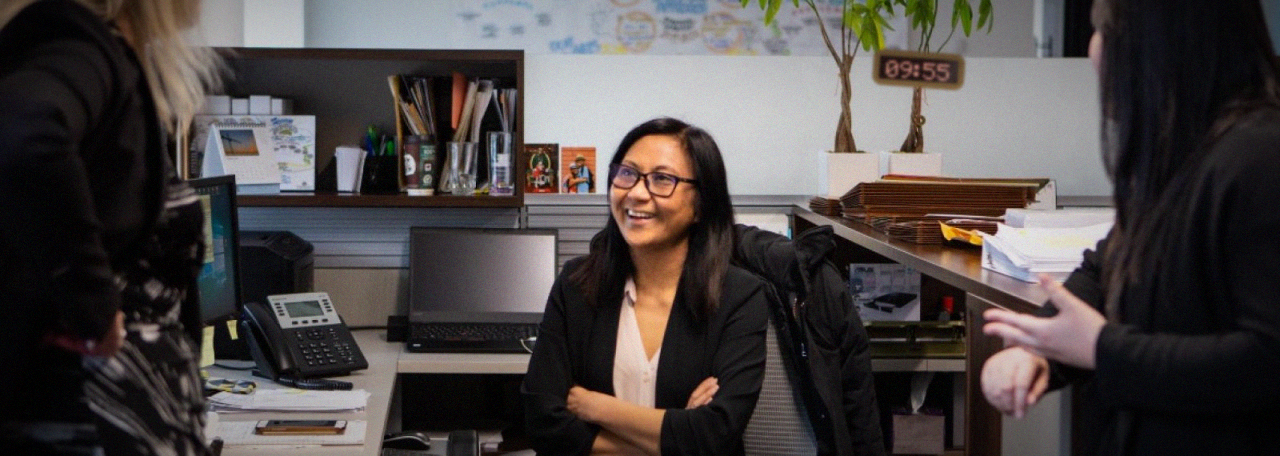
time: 9:55
